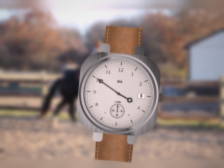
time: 3:50
